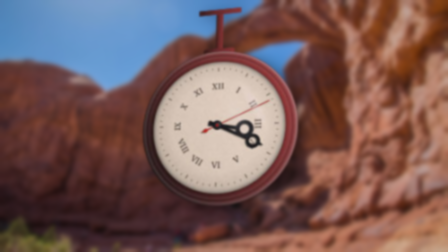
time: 3:19:11
